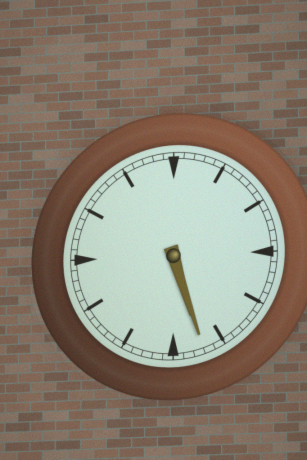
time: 5:27
